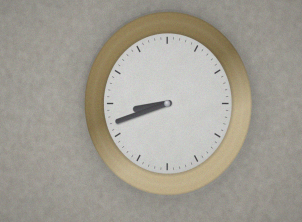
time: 8:42
